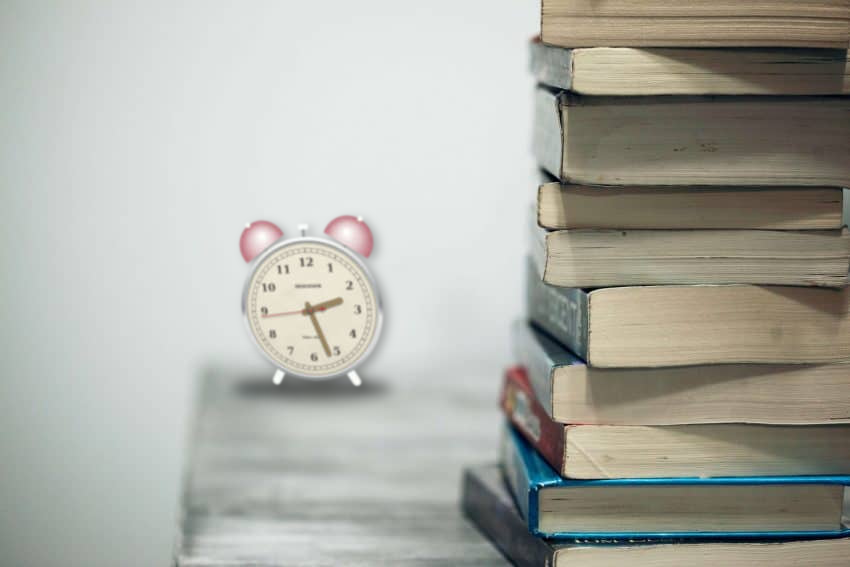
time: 2:26:44
